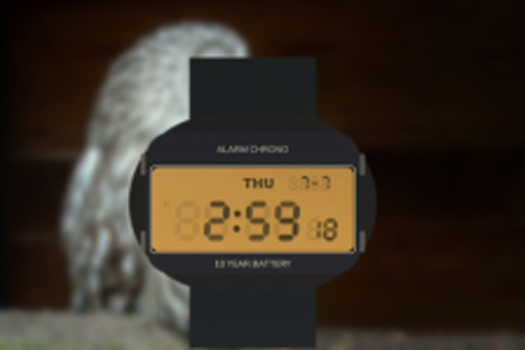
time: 2:59:18
